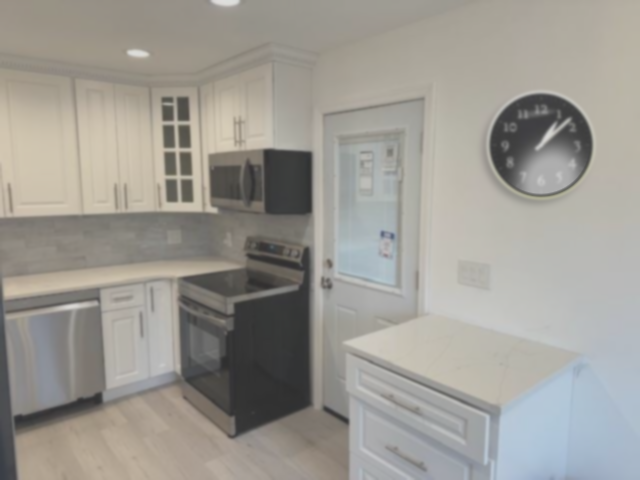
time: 1:08
